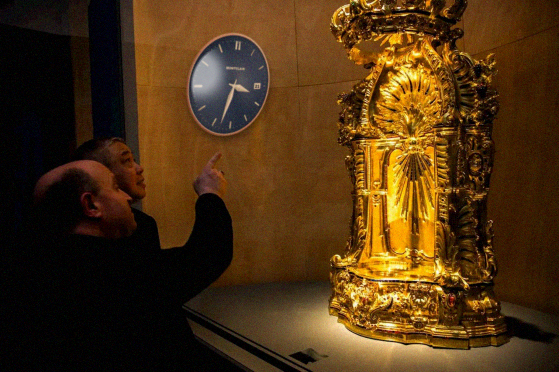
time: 3:33
